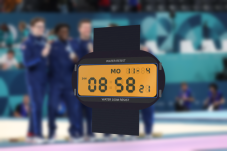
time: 8:58:21
